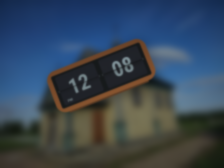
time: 12:08
